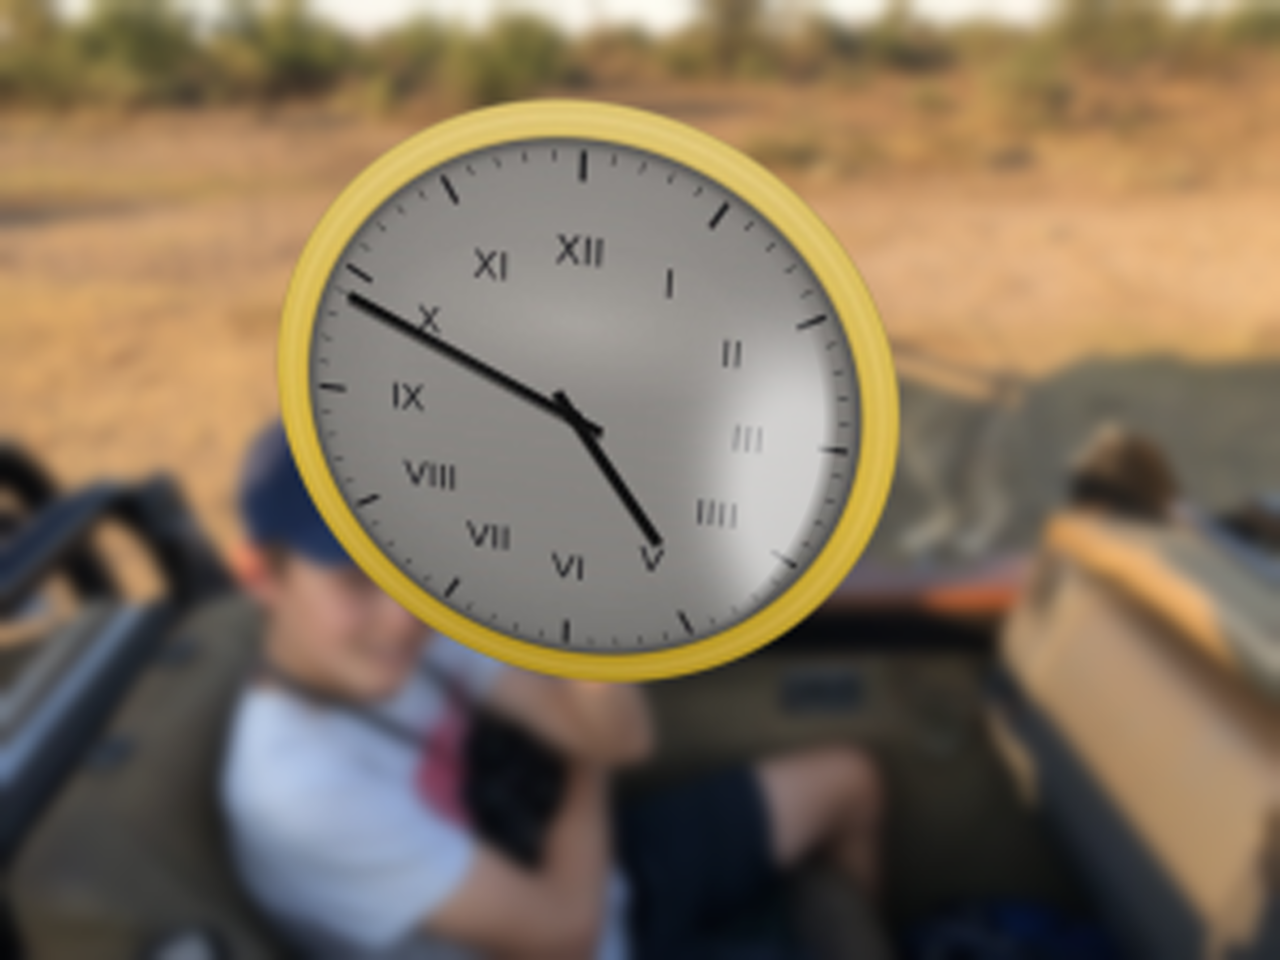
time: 4:49
